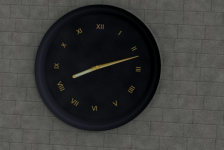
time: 8:12
